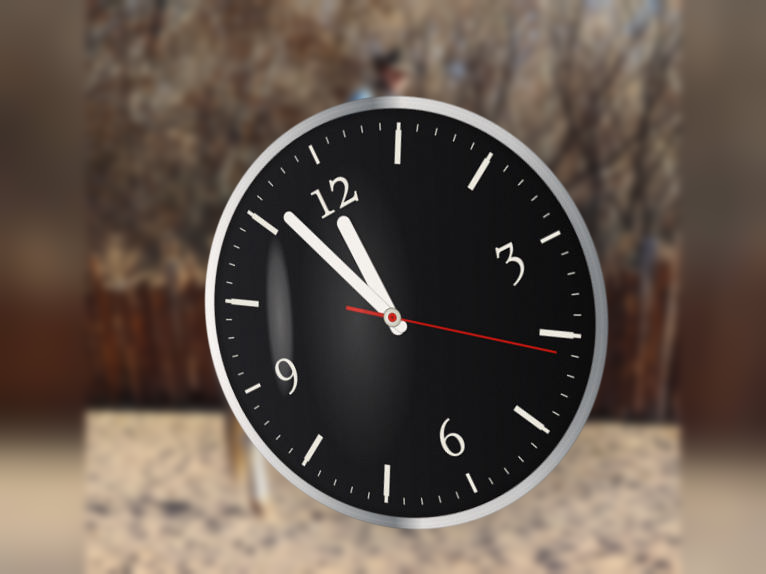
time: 11:56:21
